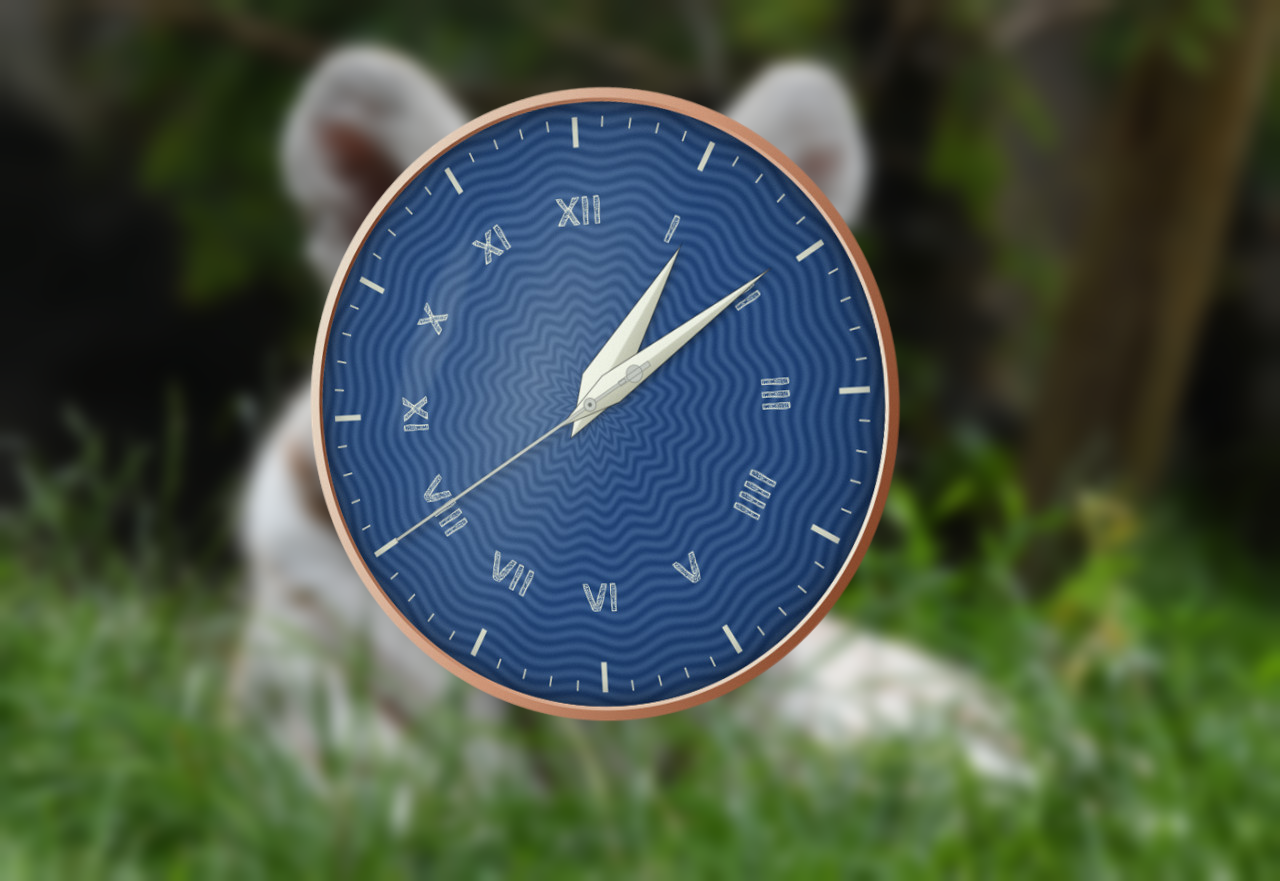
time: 1:09:40
